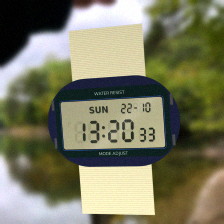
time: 13:20:33
